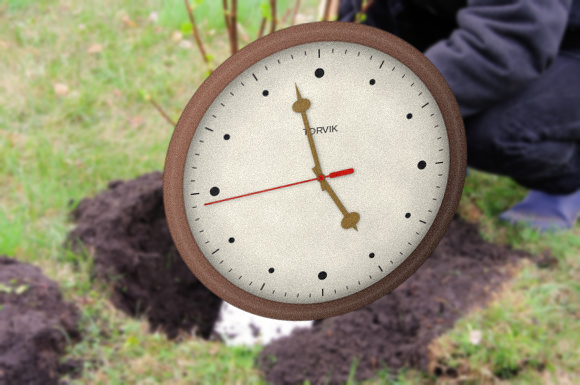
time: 4:57:44
